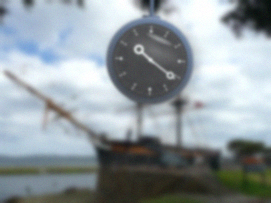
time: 10:21
